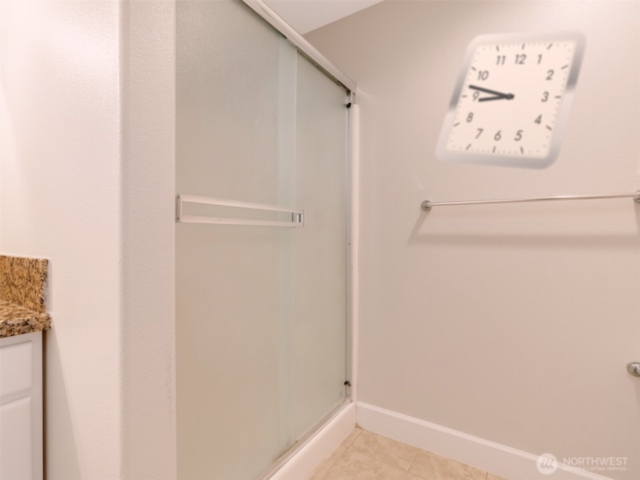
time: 8:47
